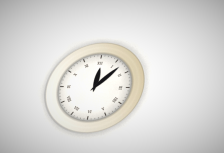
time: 12:07
